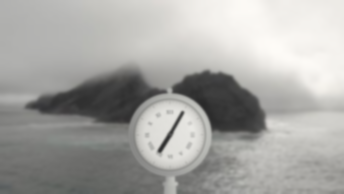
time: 7:05
